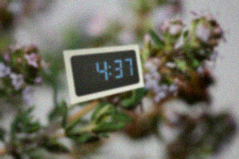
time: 4:37
